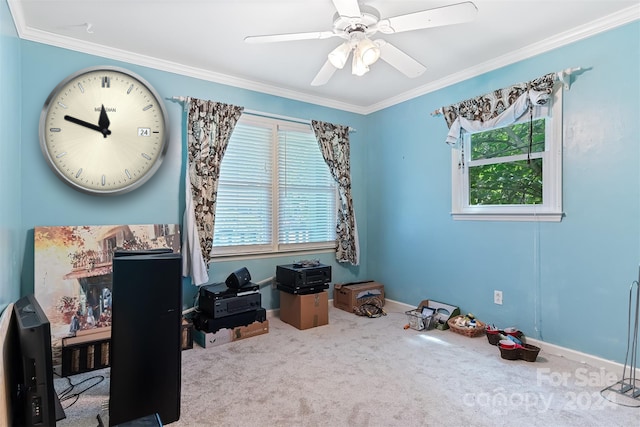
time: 11:48
